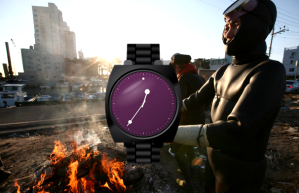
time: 12:36
